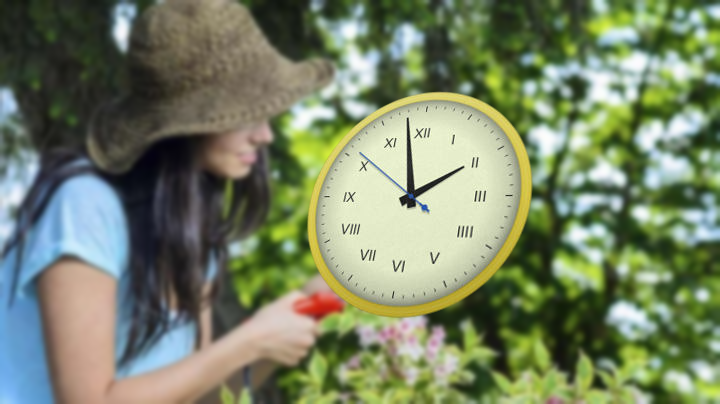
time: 1:57:51
